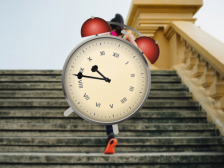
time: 9:43
